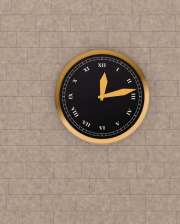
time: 12:13
